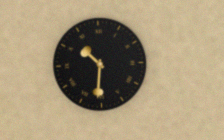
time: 10:31
